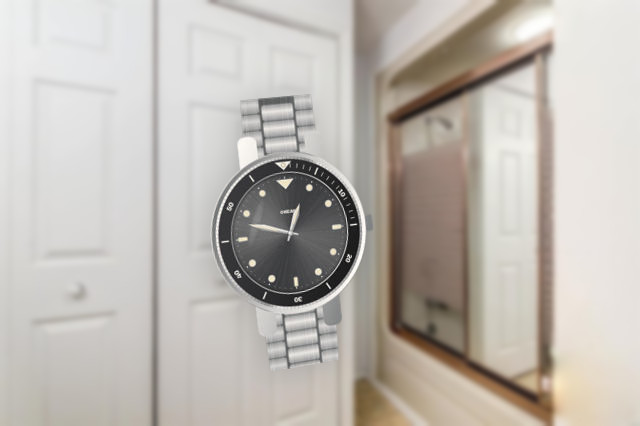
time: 12:48
